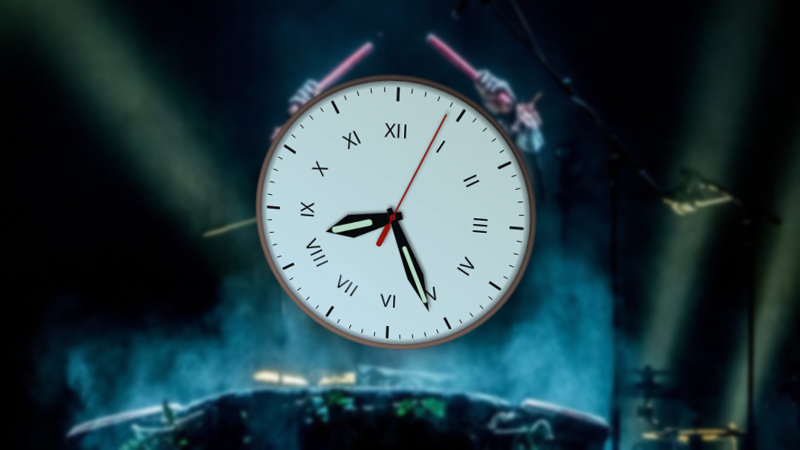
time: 8:26:04
